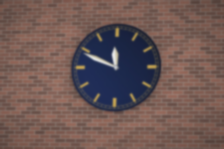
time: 11:49
